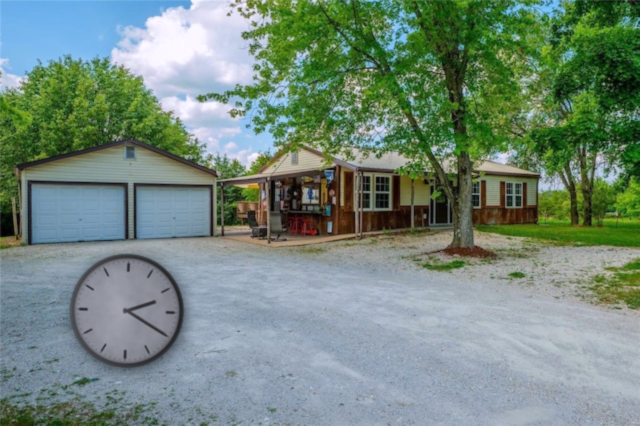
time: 2:20
